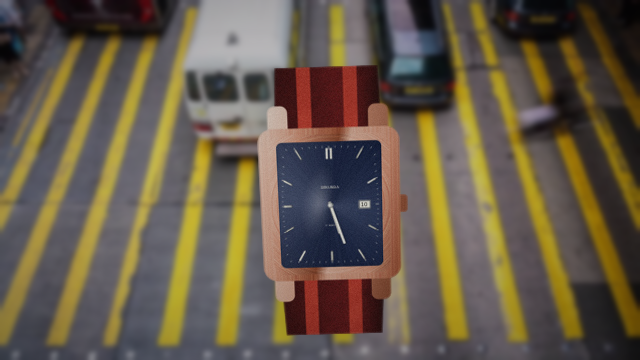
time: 5:27
